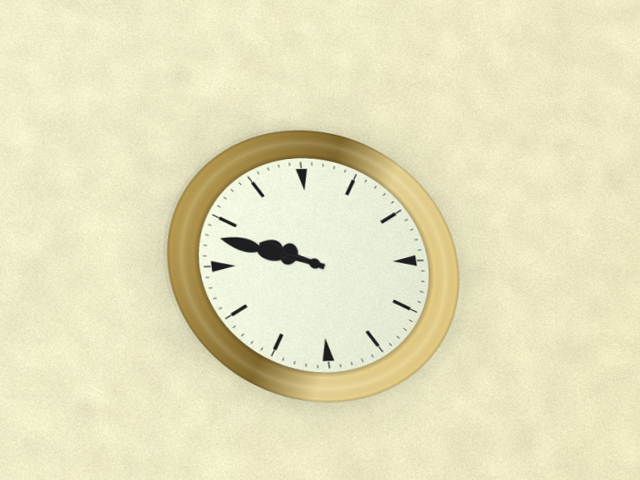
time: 9:48
